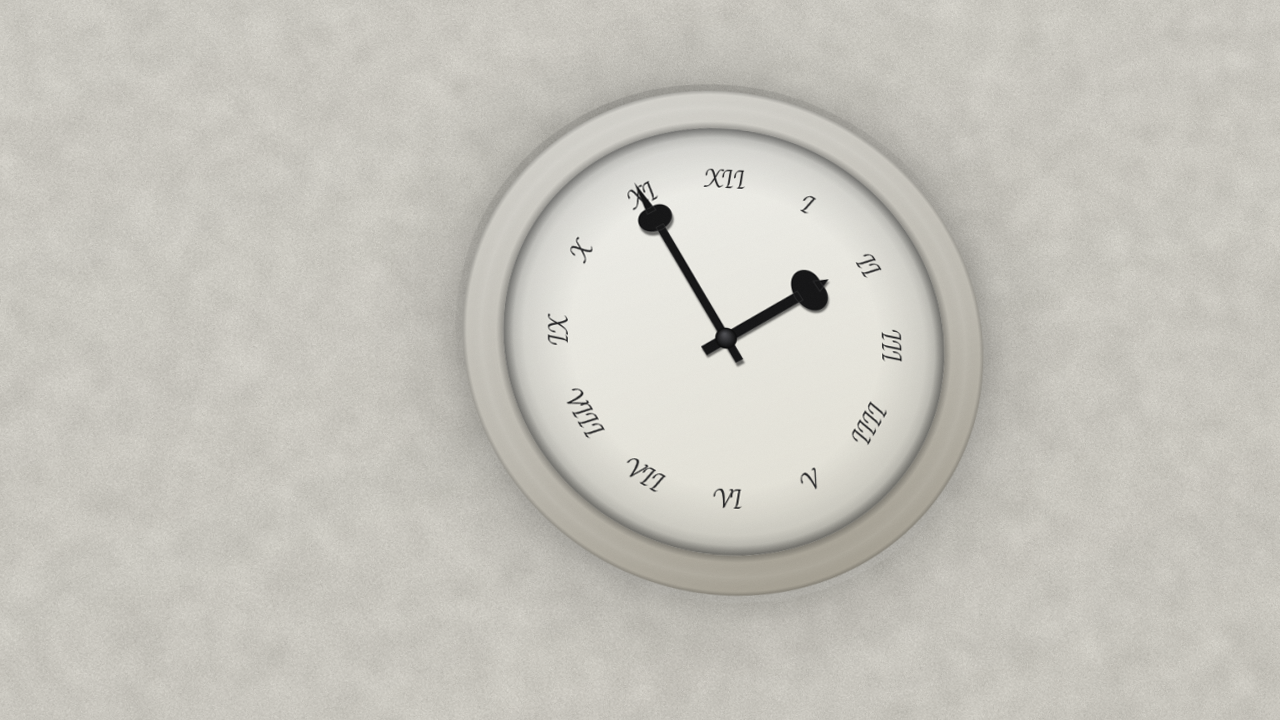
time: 1:55
